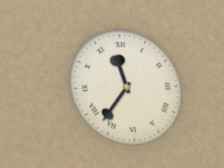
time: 11:37
